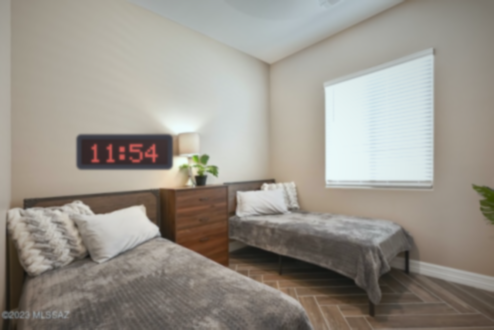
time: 11:54
